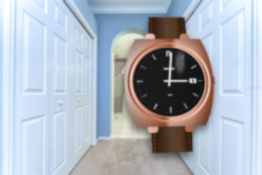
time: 3:01
